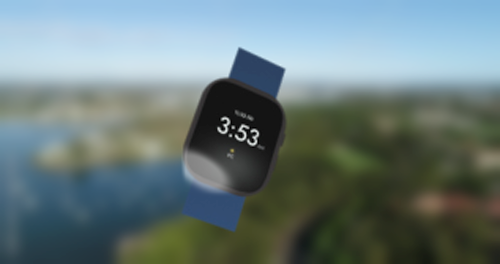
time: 3:53
